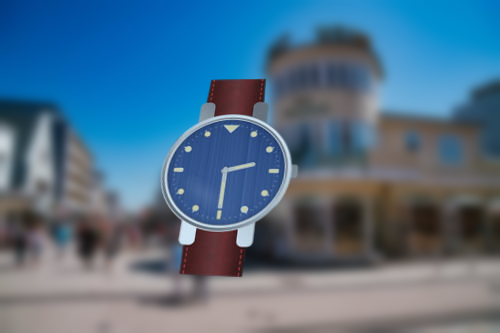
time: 2:30
